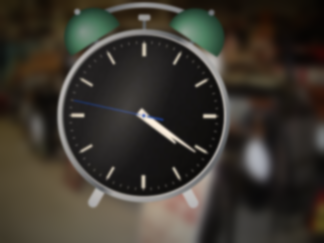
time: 4:20:47
